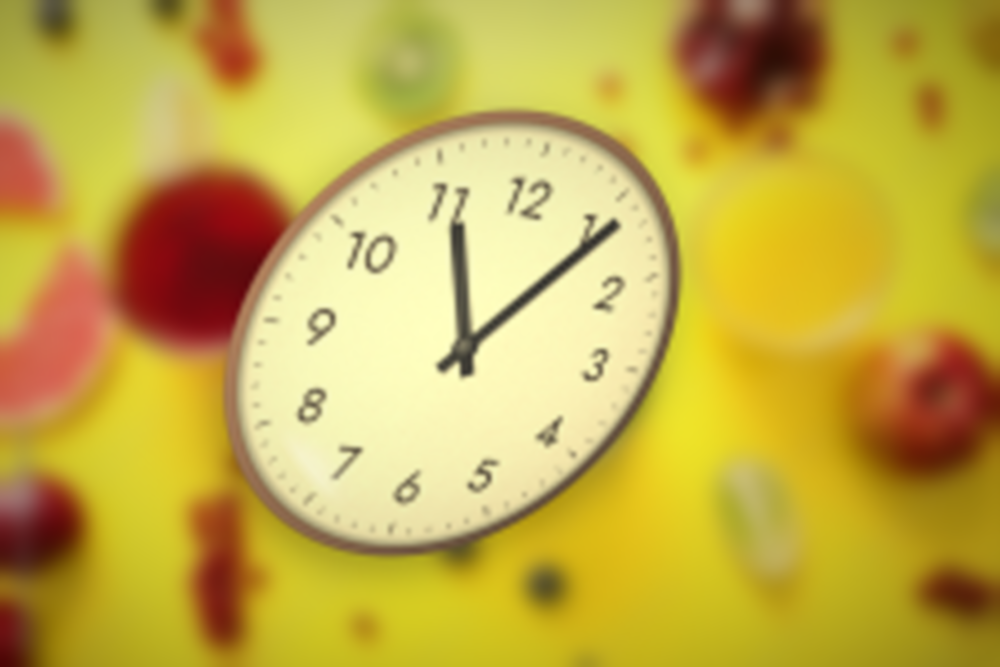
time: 11:06
